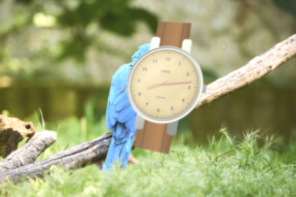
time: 8:13
